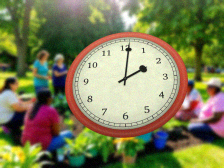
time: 2:01
